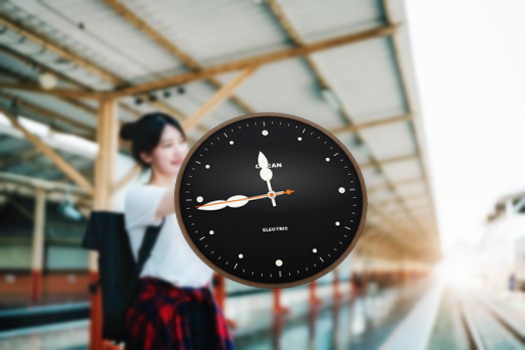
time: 11:43:44
